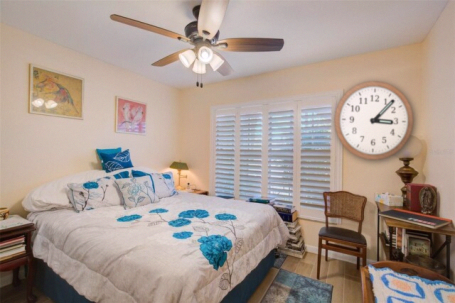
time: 3:07
